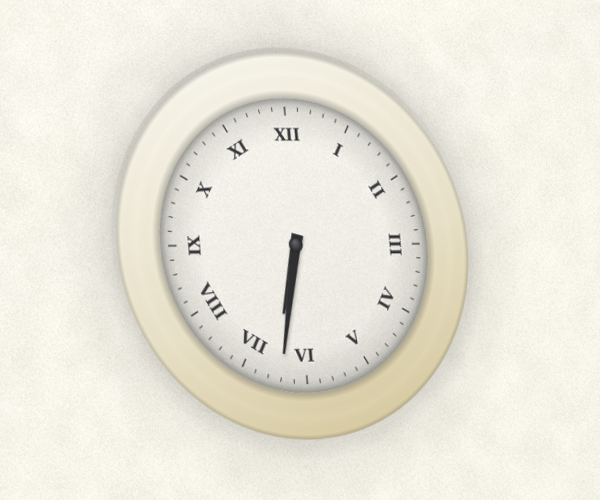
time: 6:32
